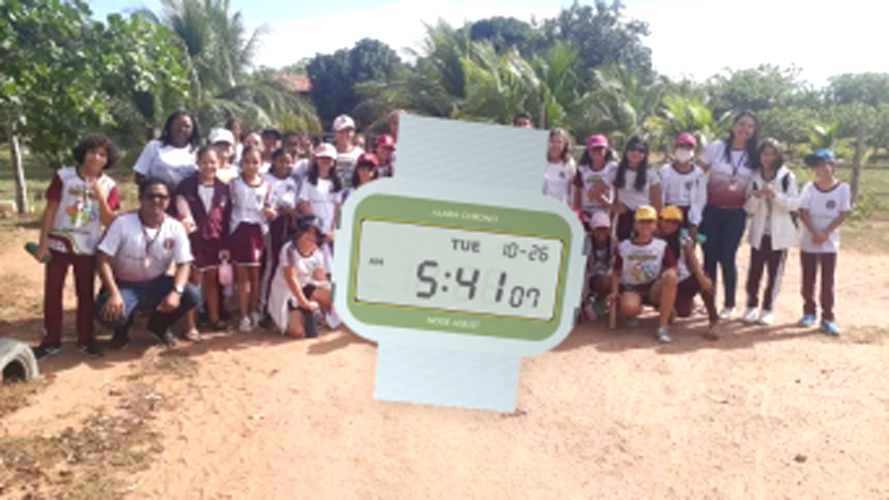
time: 5:41:07
